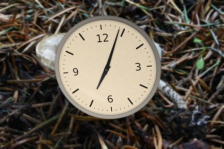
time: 7:04
